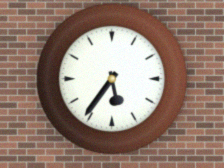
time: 5:36
